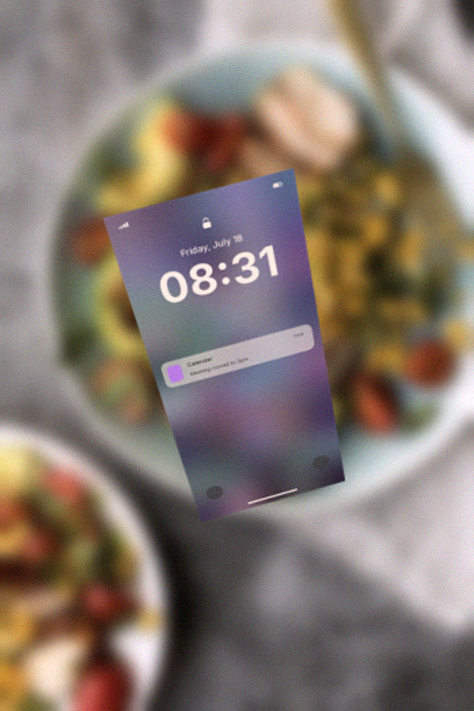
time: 8:31
